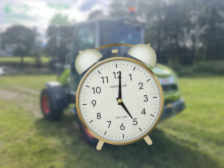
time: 5:01
